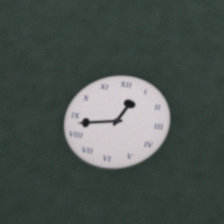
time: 12:43
